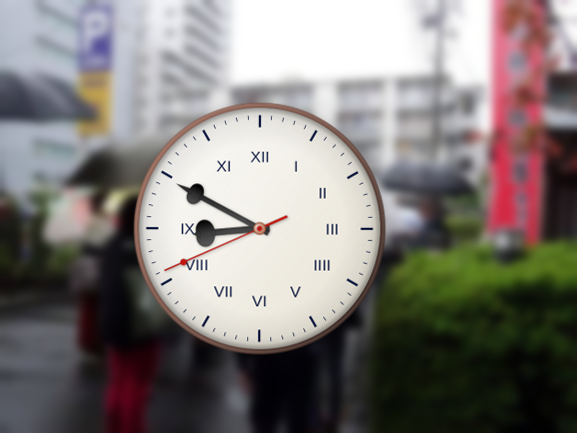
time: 8:49:41
